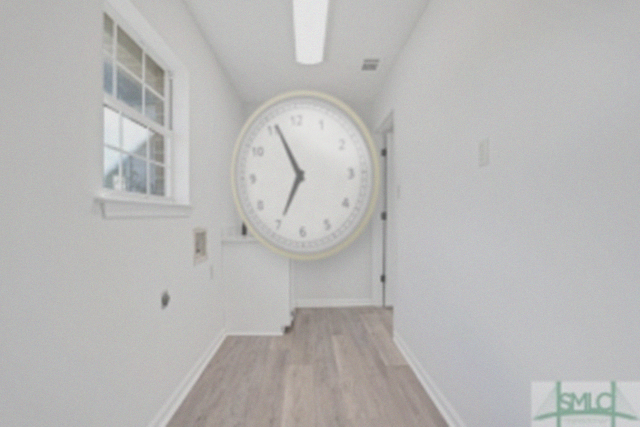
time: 6:56
